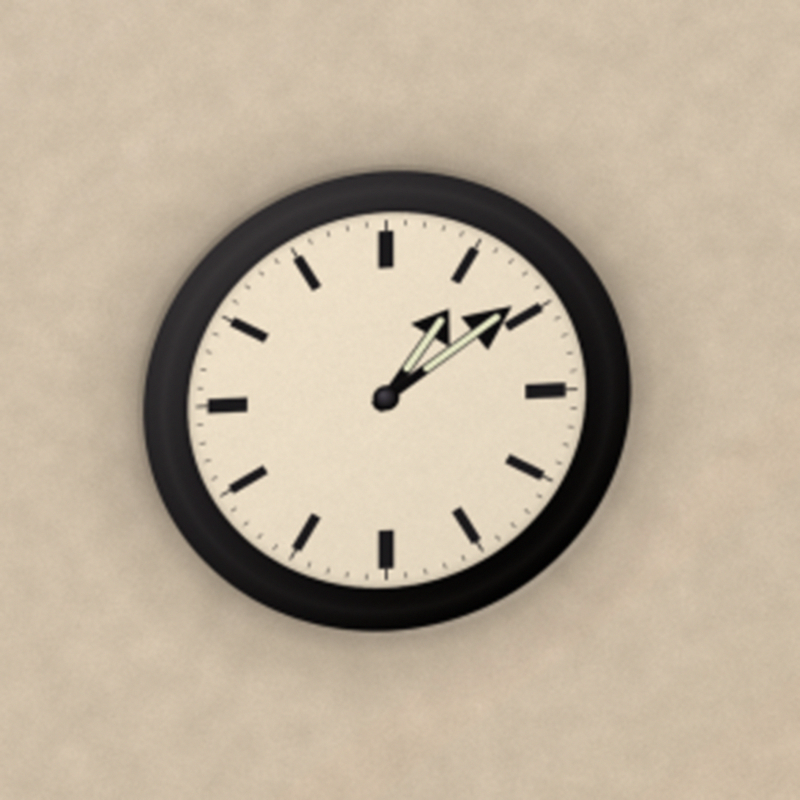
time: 1:09
